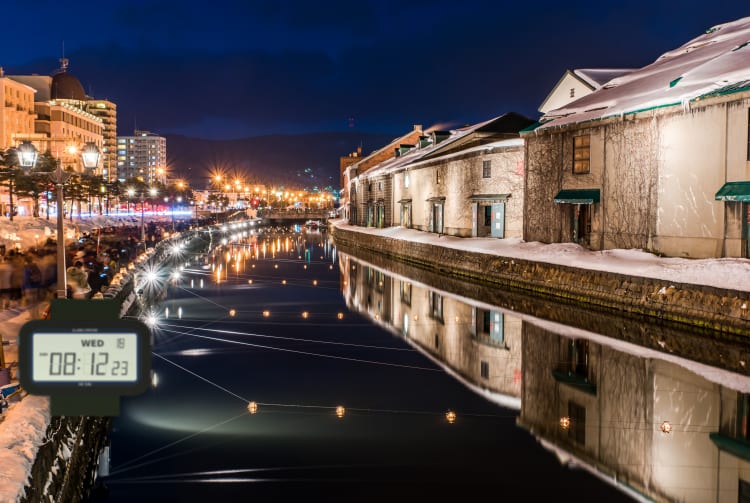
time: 8:12:23
